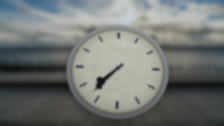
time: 7:37
